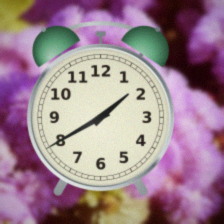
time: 1:40
